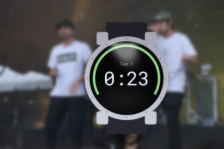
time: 0:23
